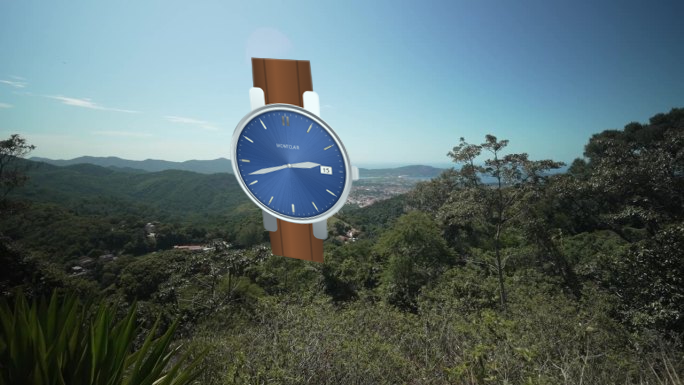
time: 2:42
